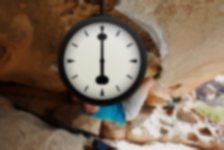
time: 6:00
